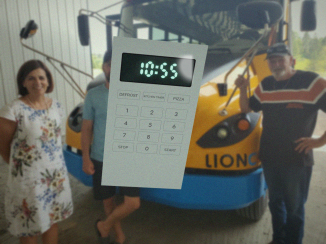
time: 10:55
